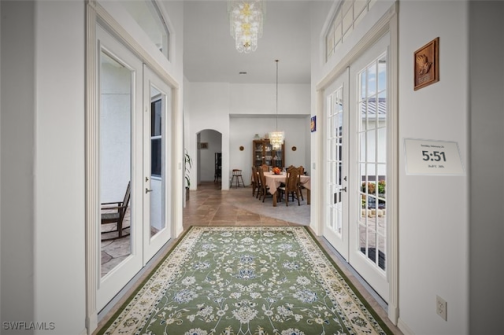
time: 5:51
